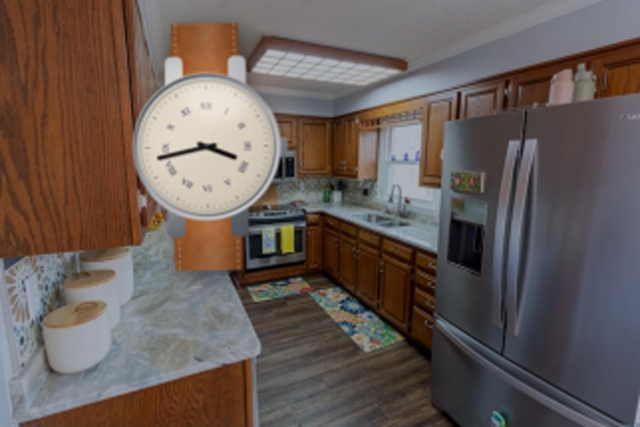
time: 3:43
